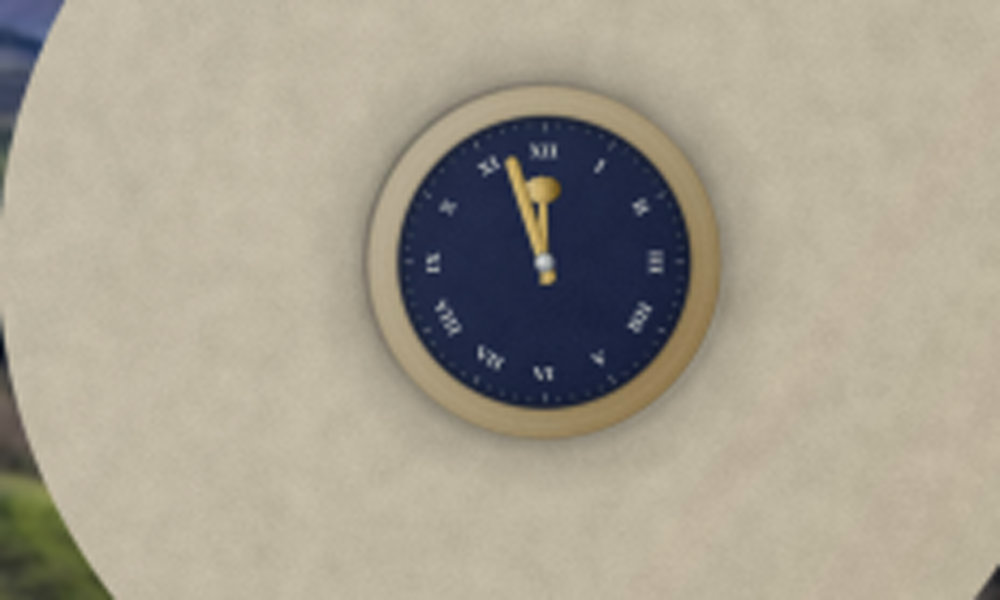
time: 11:57
